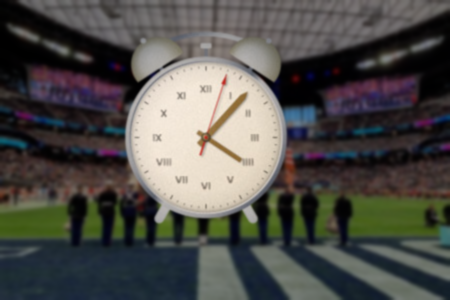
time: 4:07:03
